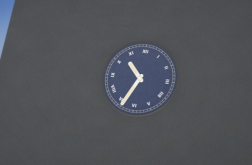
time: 10:34
